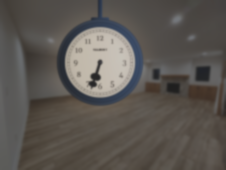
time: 6:33
